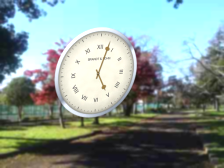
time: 5:03
